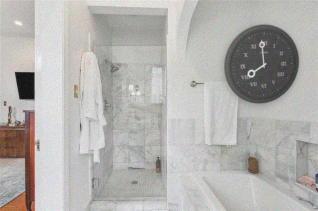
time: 7:59
